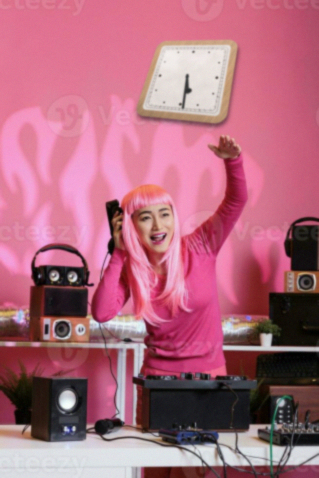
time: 5:29
